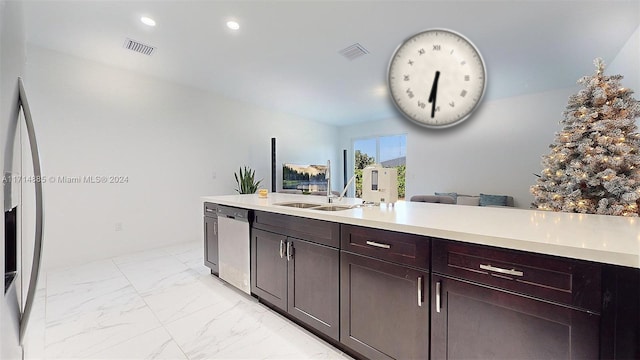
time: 6:31
